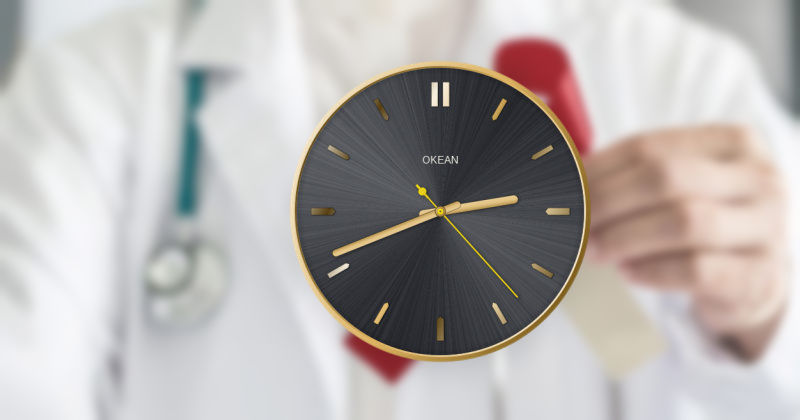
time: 2:41:23
